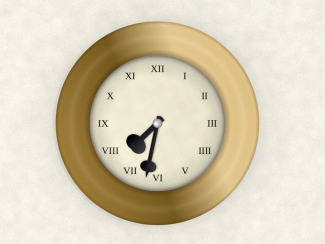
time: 7:32
